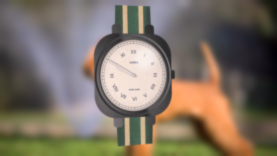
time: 9:50
